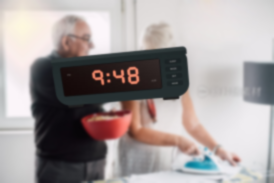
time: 9:48
